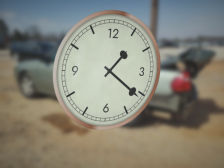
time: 1:21
